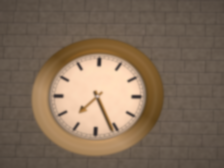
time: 7:26
